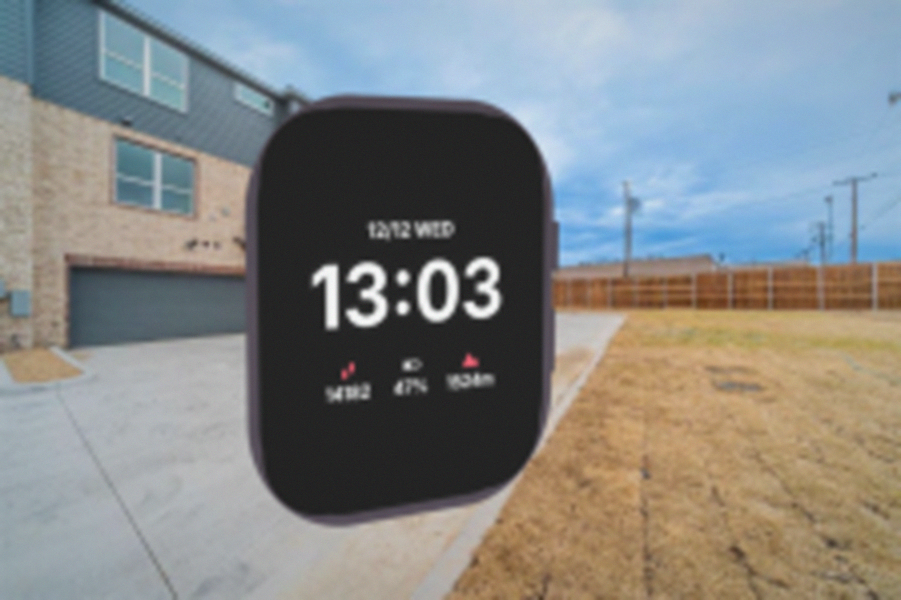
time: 13:03
